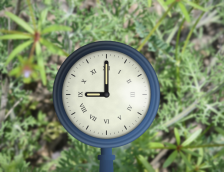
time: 9:00
